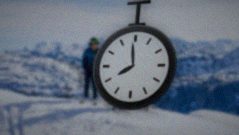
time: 7:59
